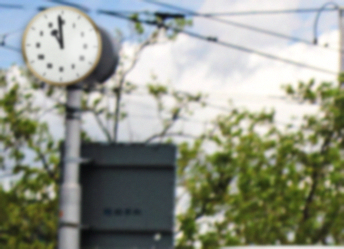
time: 10:59
